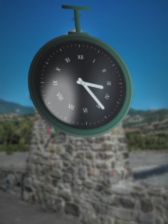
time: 3:24
